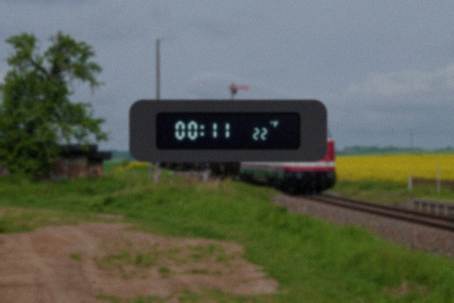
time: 0:11
